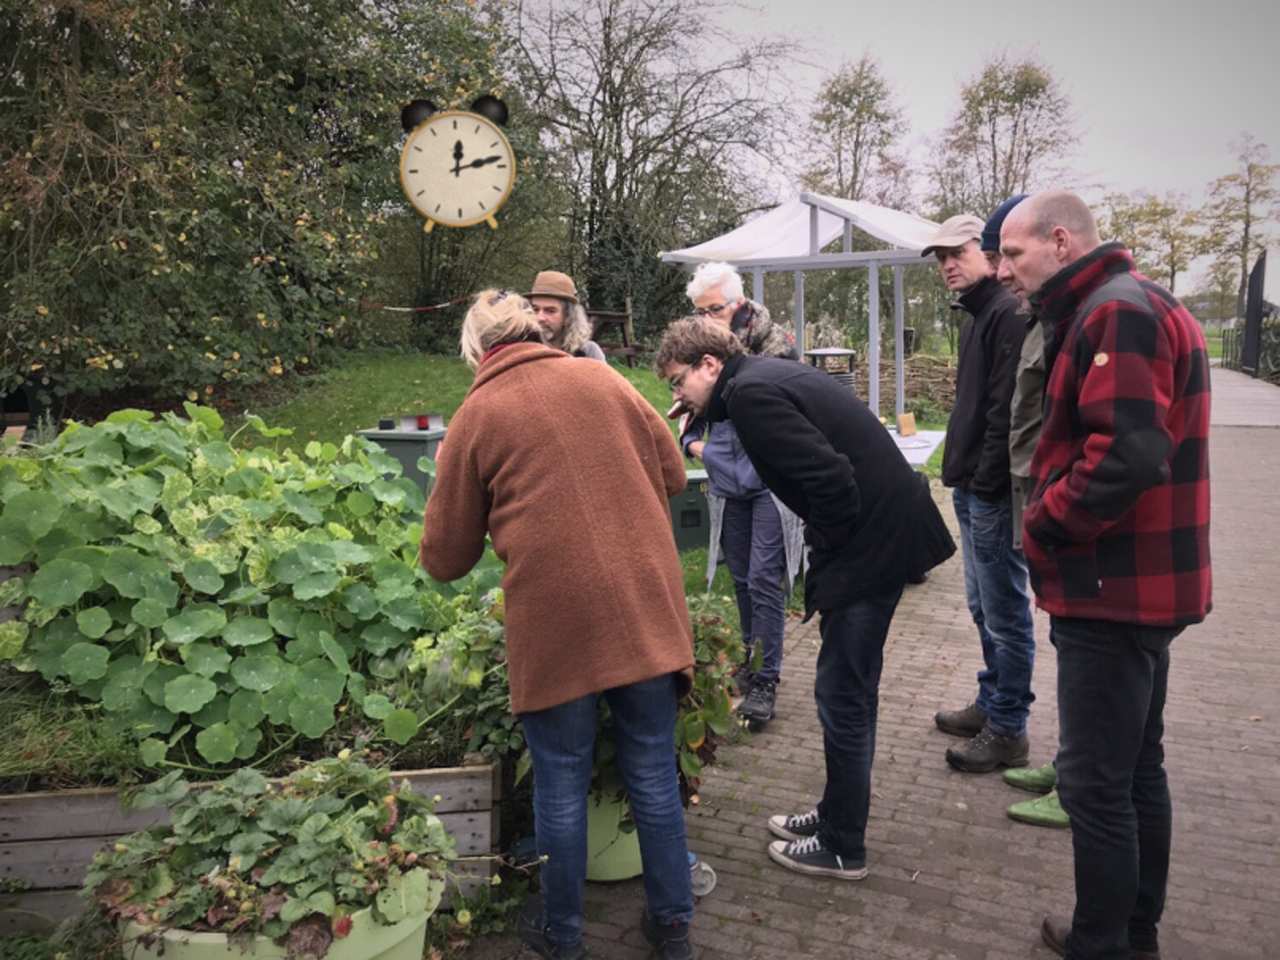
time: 12:13
